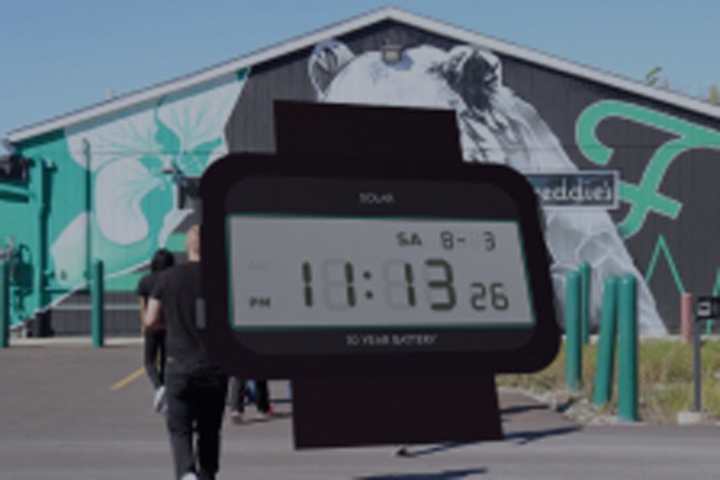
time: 11:13:26
